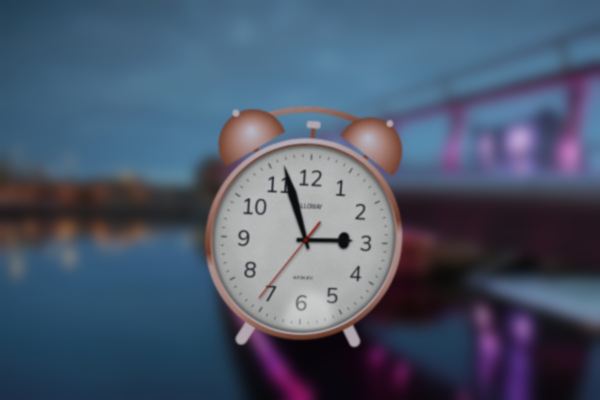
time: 2:56:36
